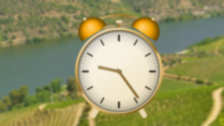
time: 9:24
